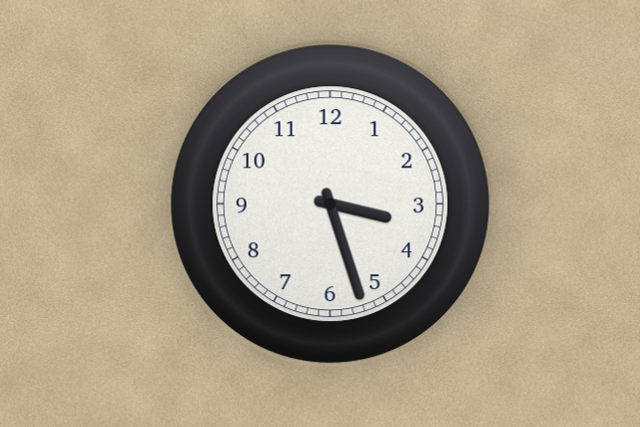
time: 3:27
